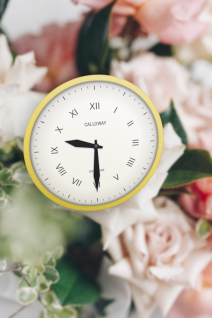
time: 9:30
